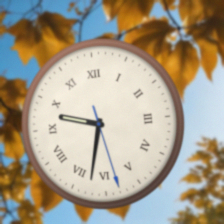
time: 9:32:28
